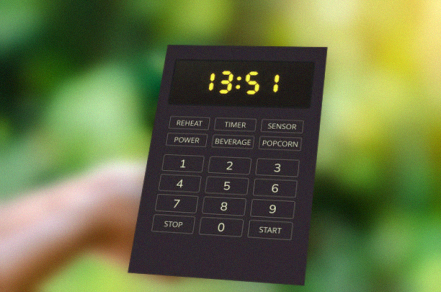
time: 13:51
